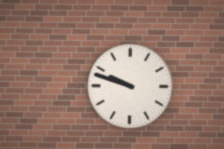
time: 9:48
